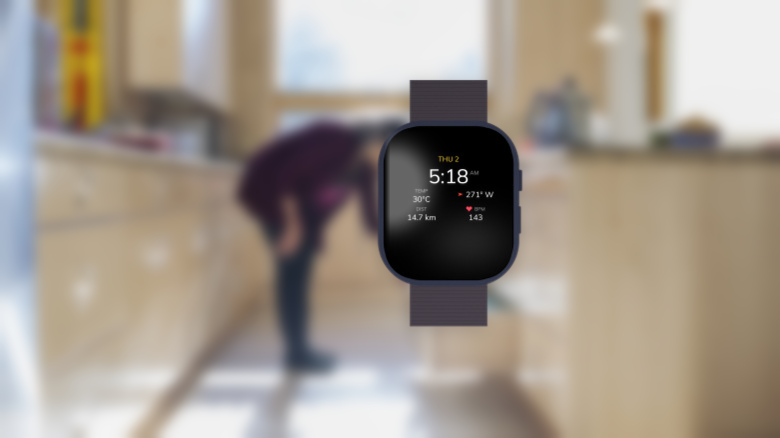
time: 5:18
